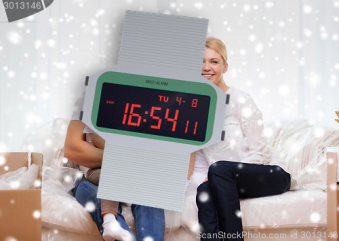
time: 16:54:11
